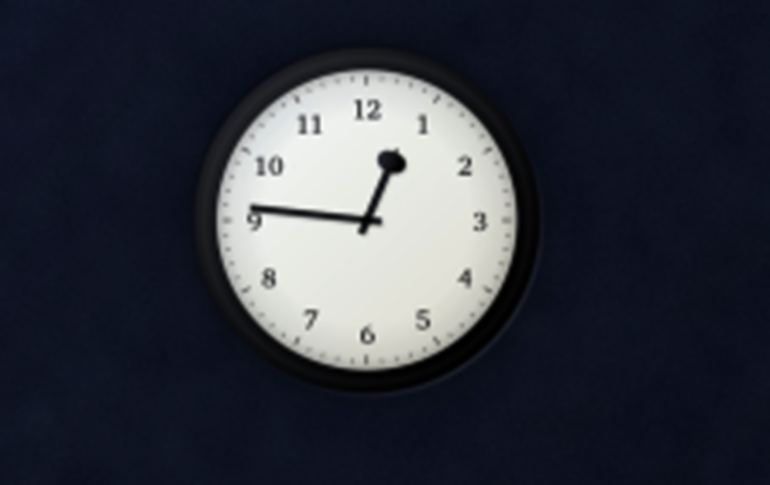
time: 12:46
